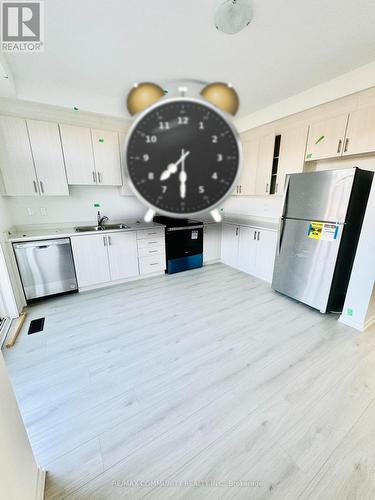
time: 7:30
